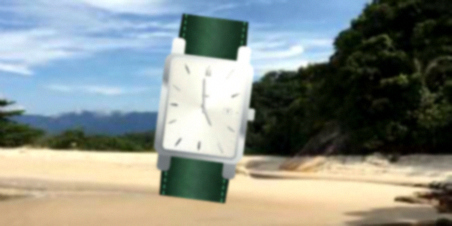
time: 4:59
